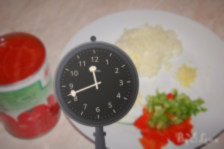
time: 11:42
